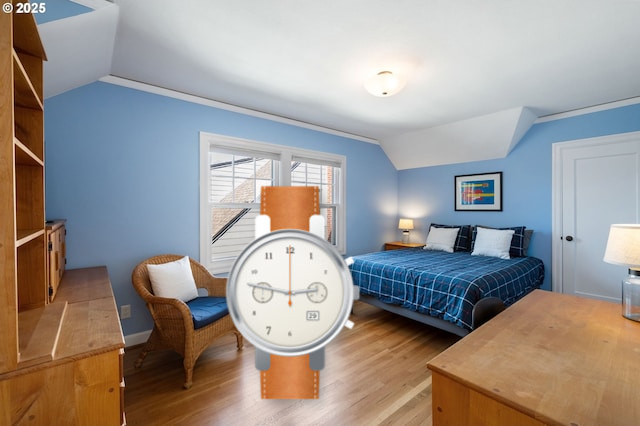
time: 2:47
